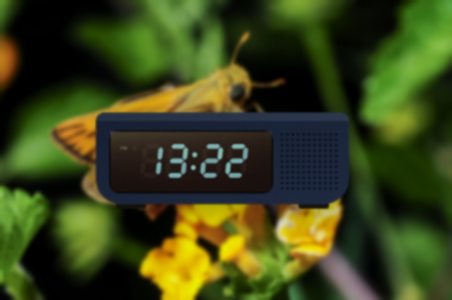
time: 13:22
